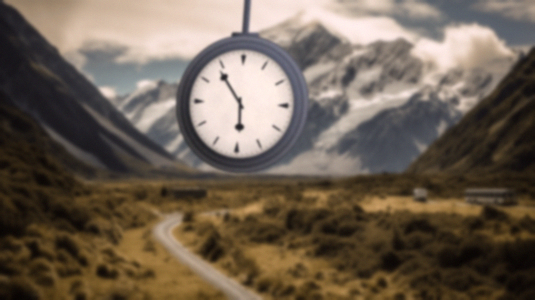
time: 5:54
